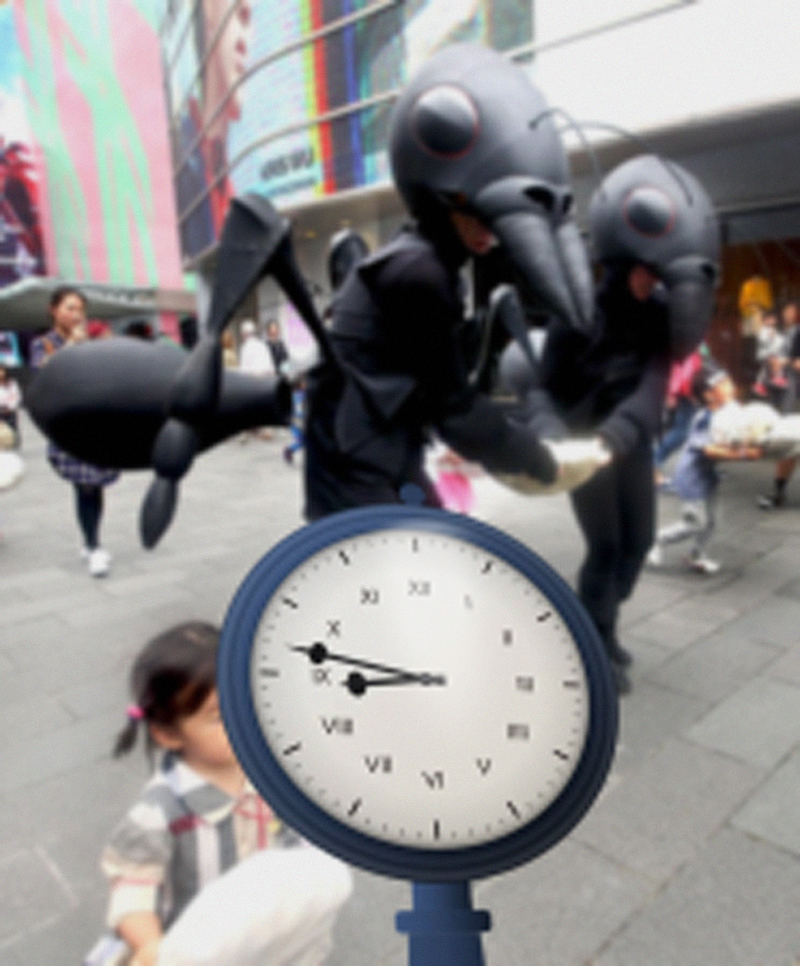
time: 8:47
